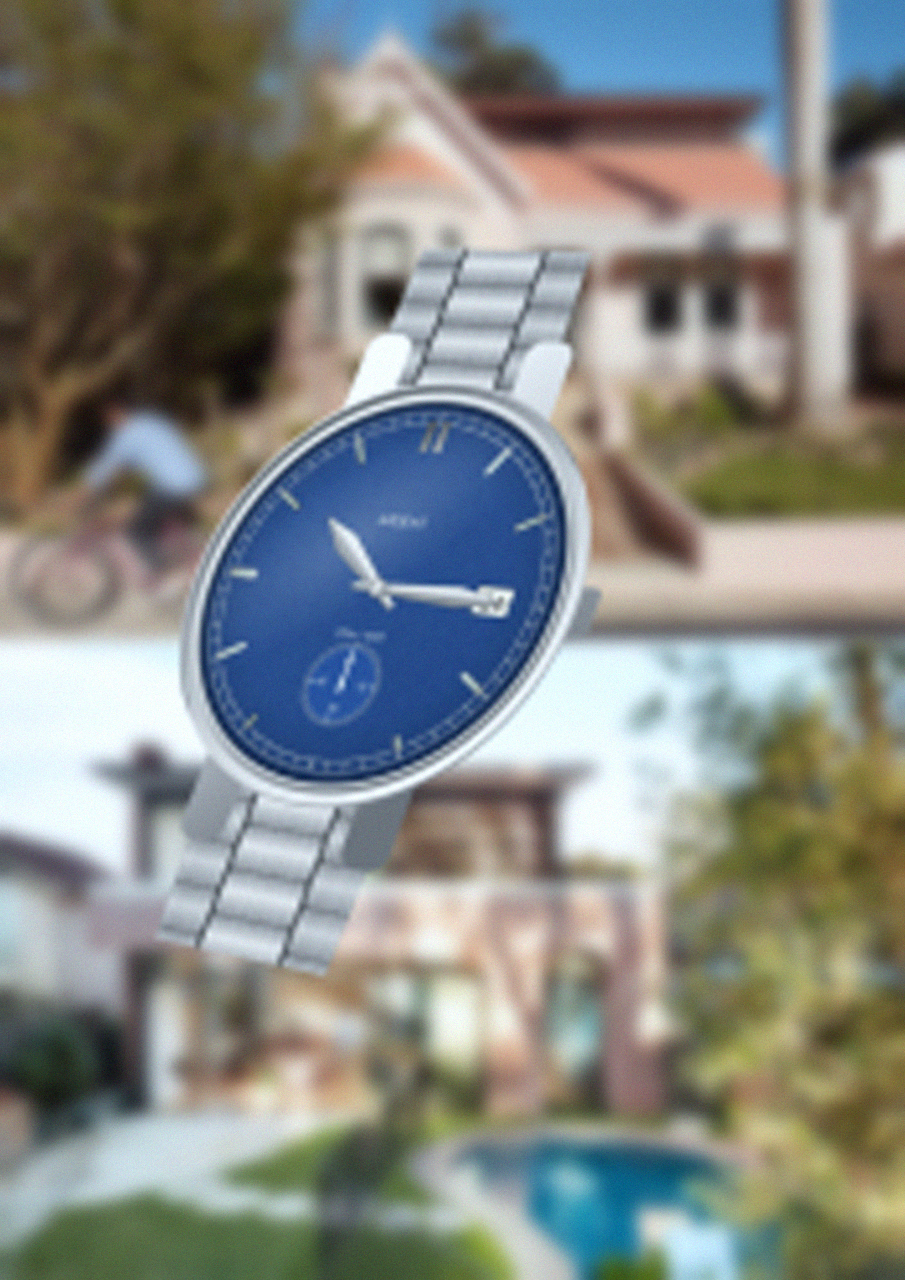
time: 10:15
